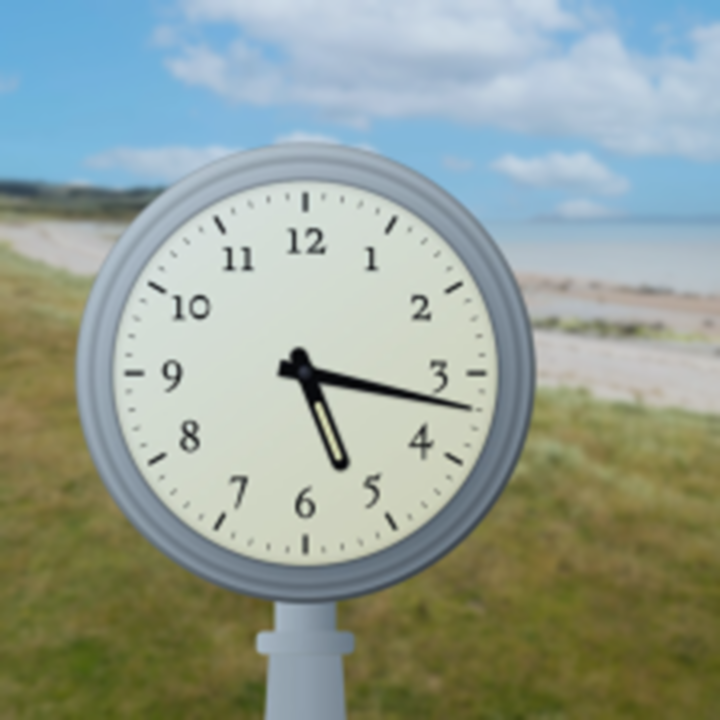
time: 5:17
